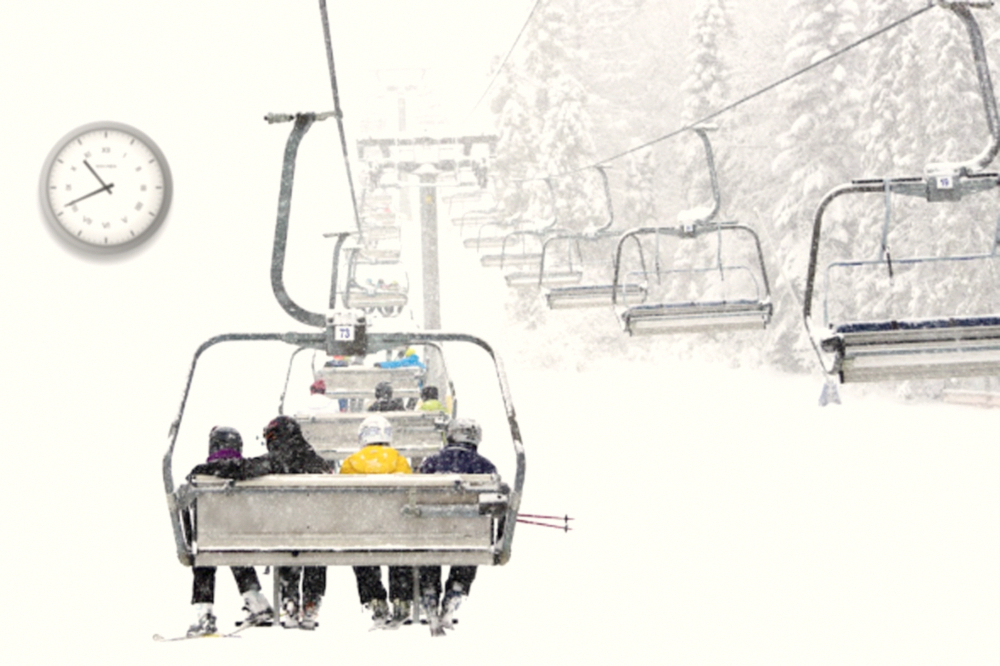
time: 10:41
